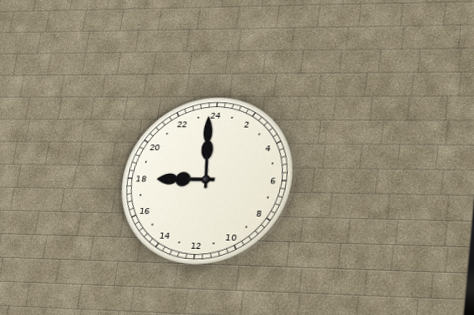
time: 17:59
